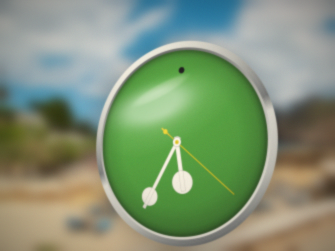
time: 5:34:21
